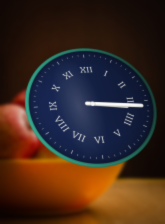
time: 3:16
